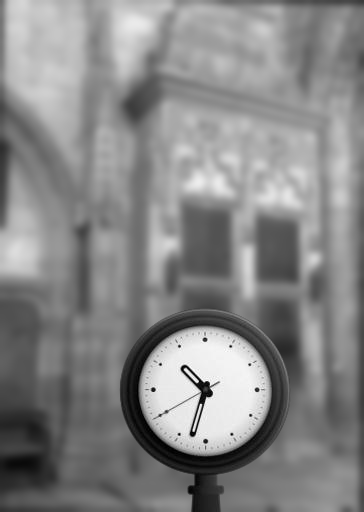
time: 10:32:40
